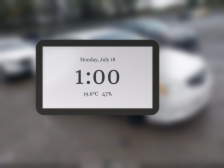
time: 1:00
